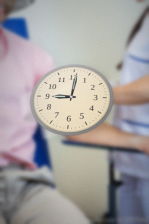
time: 9:01
